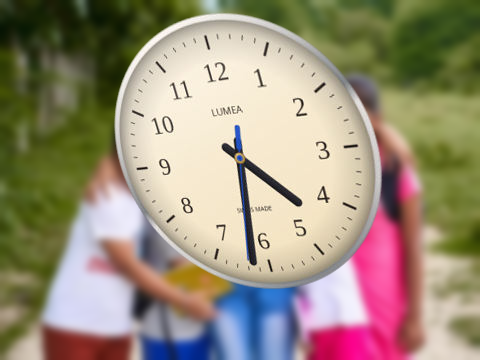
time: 4:31:32
